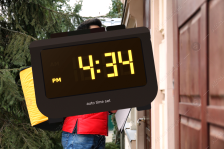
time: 4:34
